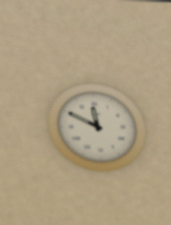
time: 11:50
